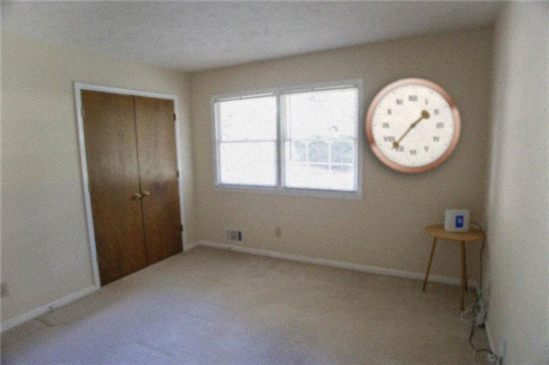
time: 1:37
